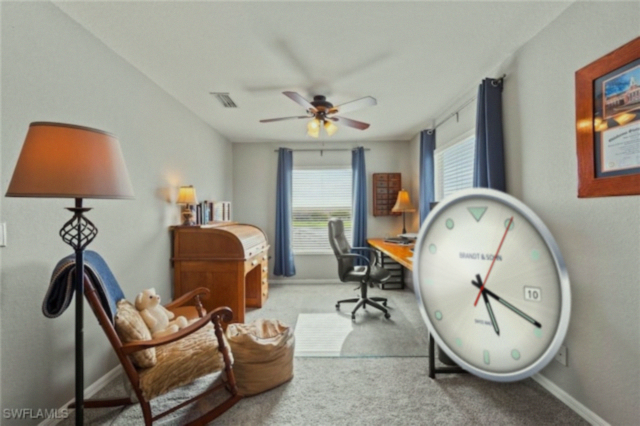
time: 5:19:05
